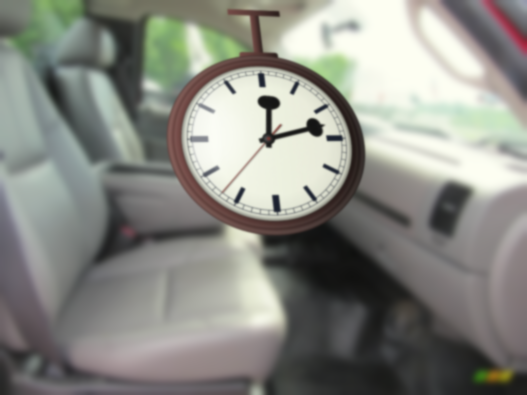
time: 12:12:37
